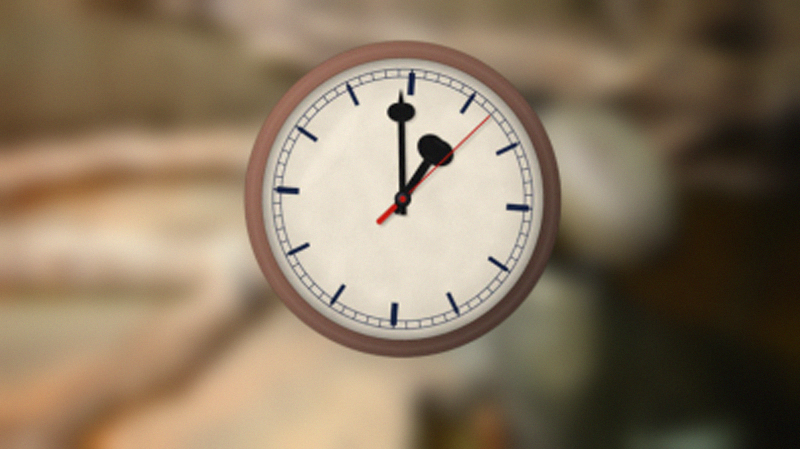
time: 12:59:07
